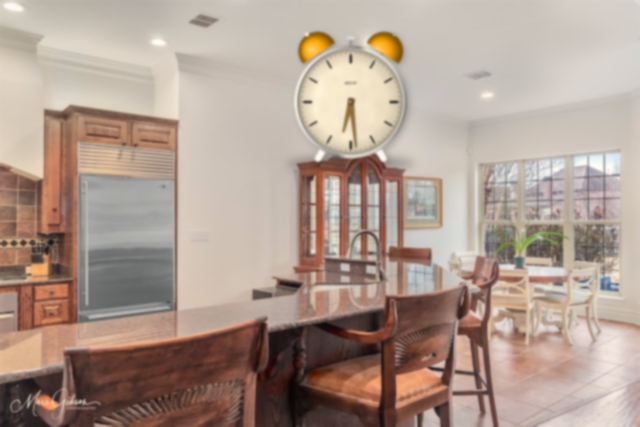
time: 6:29
